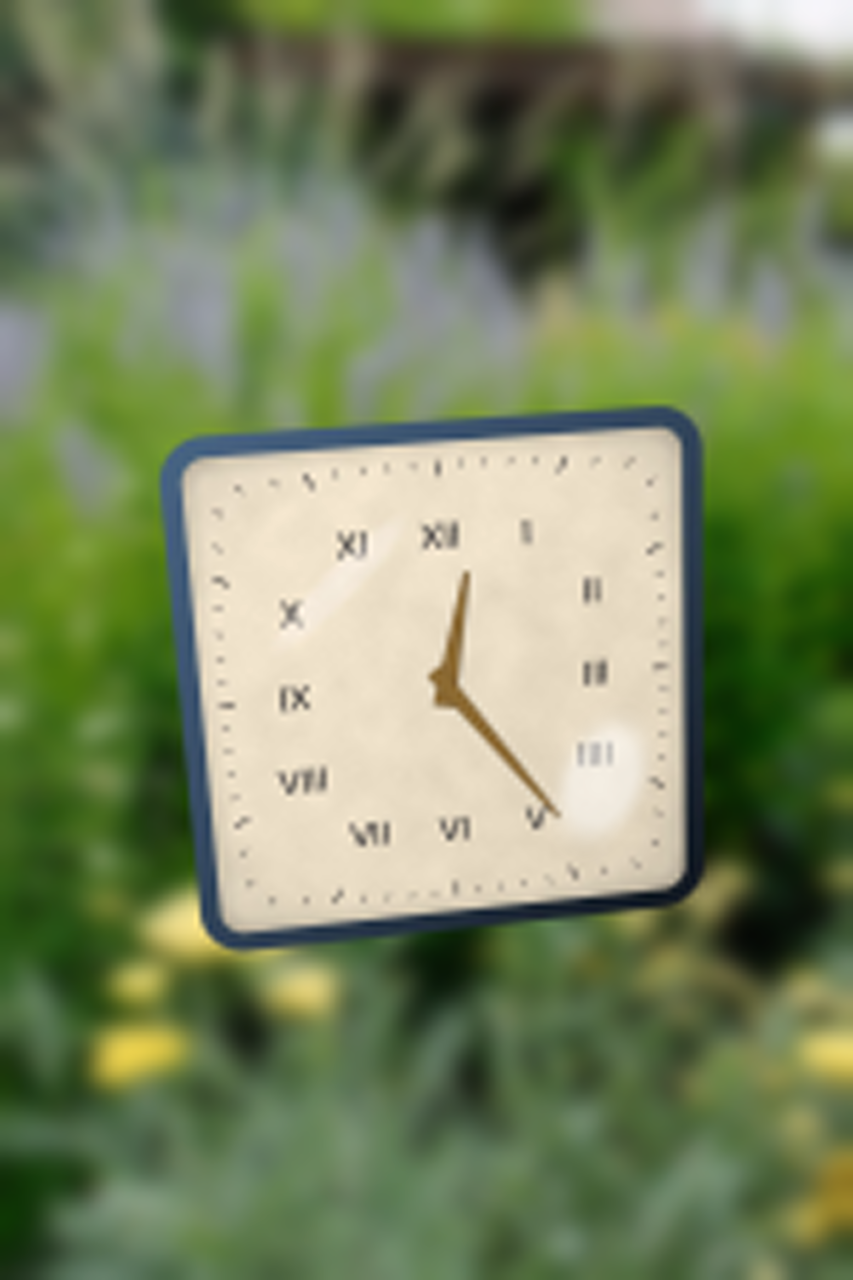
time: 12:24
